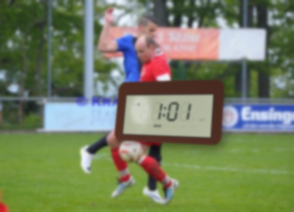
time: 1:01
